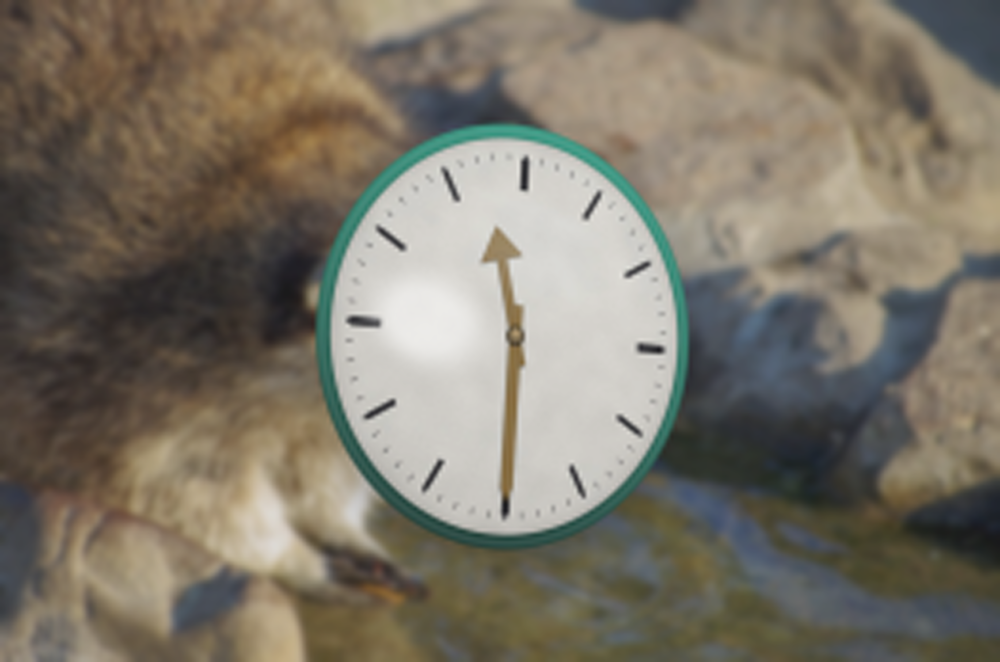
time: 11:30
